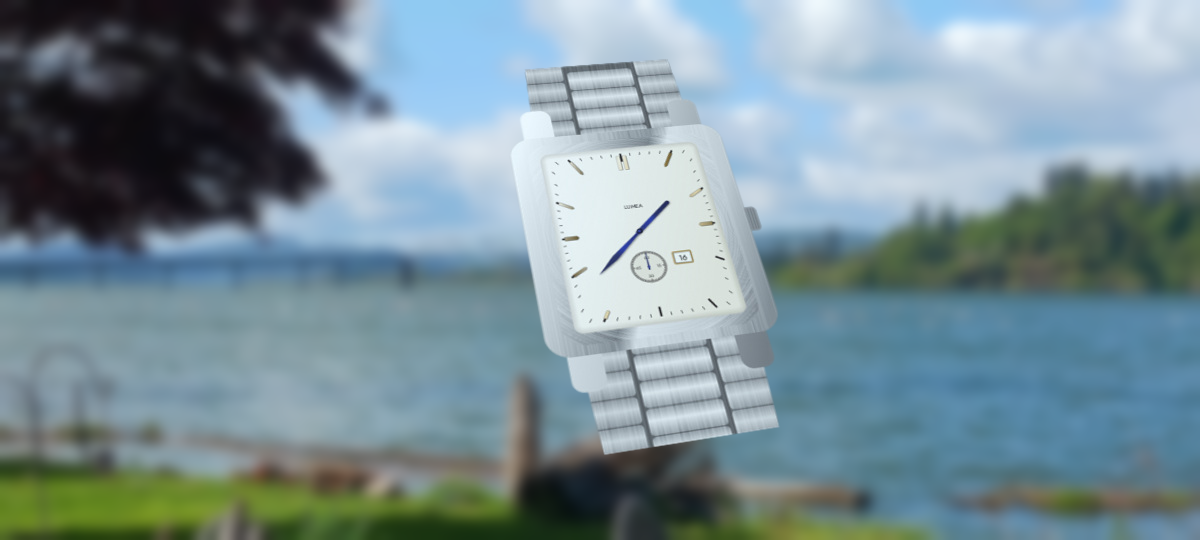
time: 1:38
